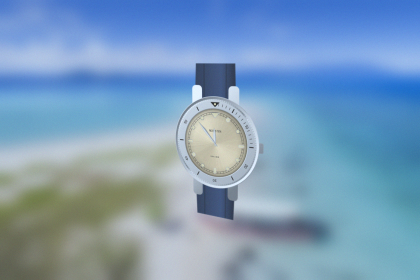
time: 11:53
